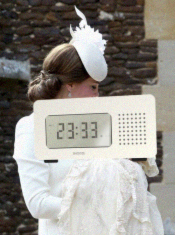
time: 23:33
